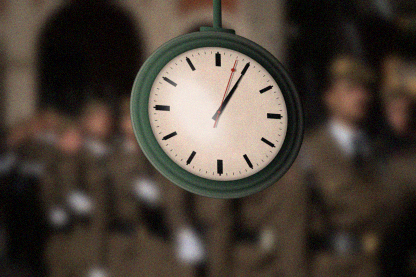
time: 1:05:03
